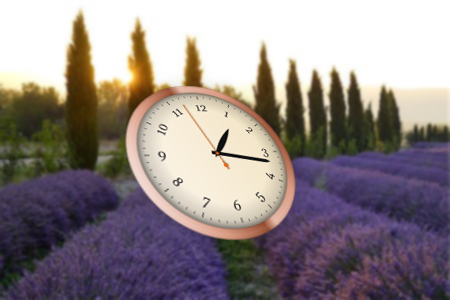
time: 1:16:57
